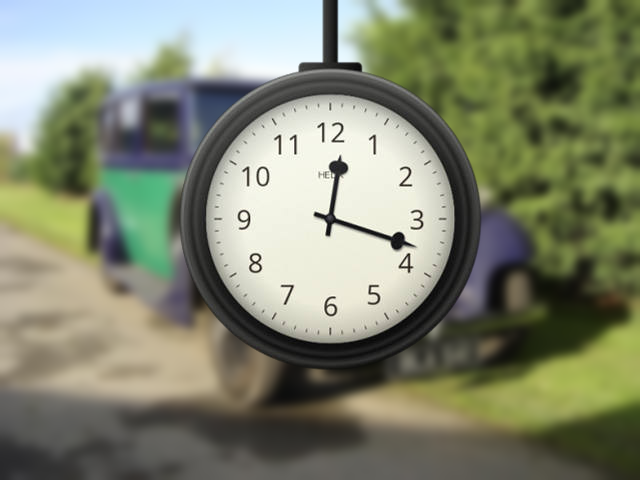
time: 12:18
